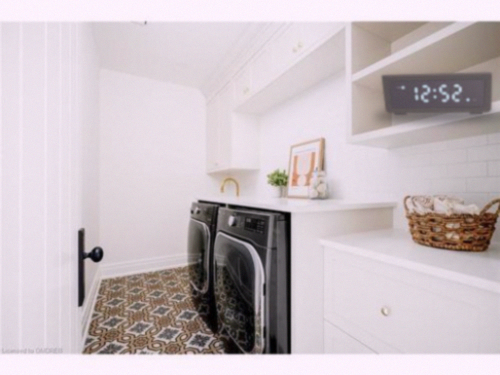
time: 12:52
